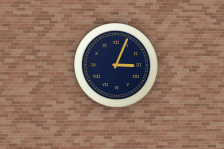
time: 3:04
